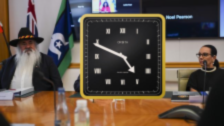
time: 4:49
